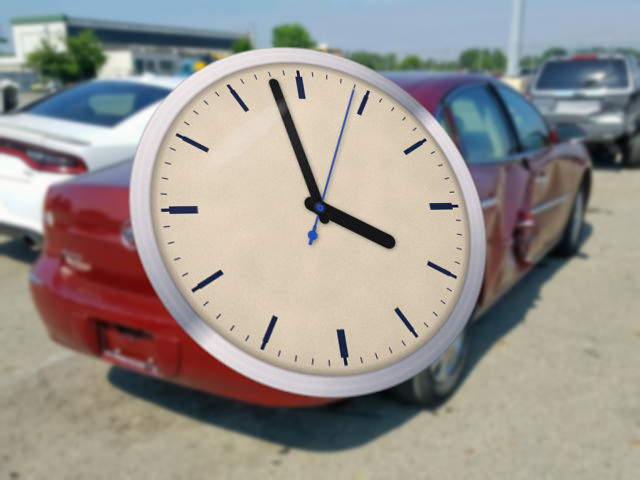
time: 3:58:04
